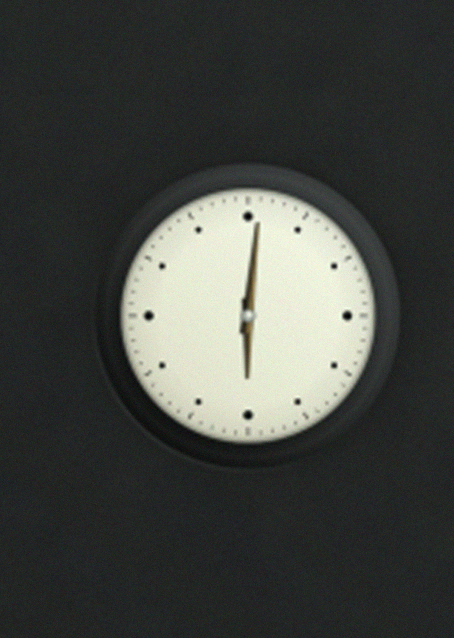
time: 6:01
